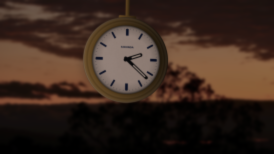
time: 2:22
